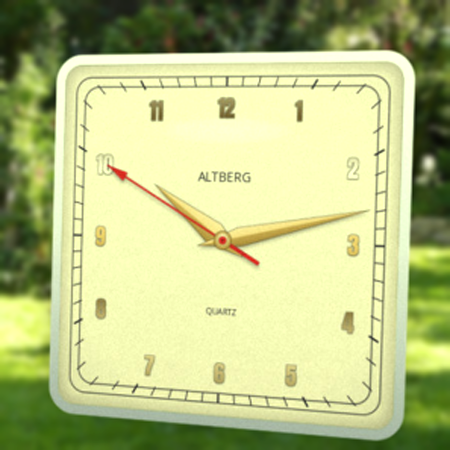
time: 10:12:50
